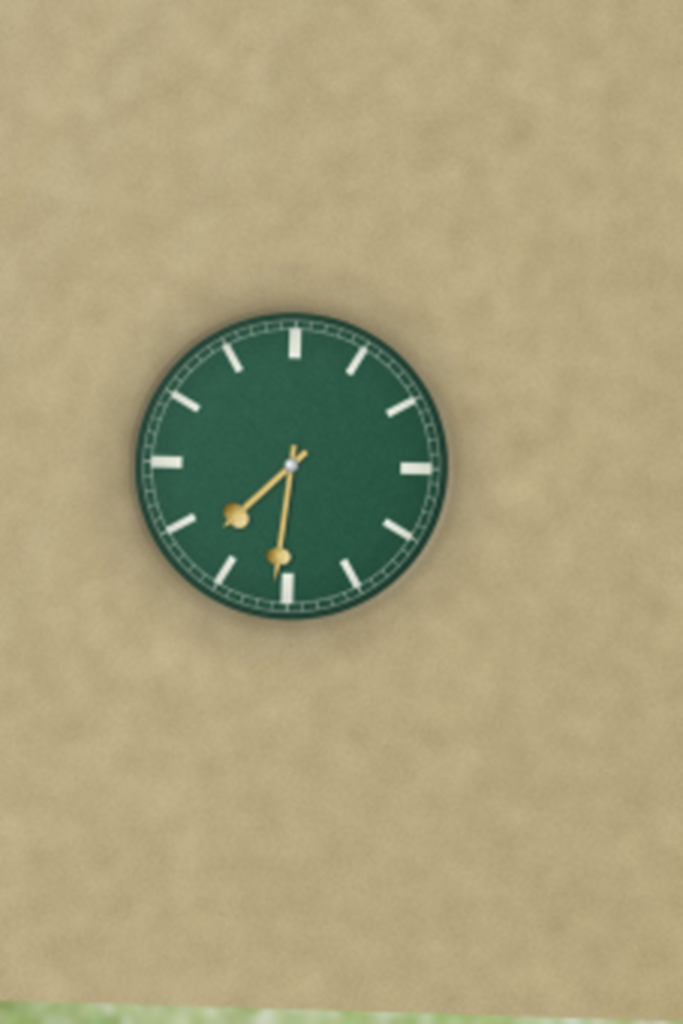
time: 7:31
